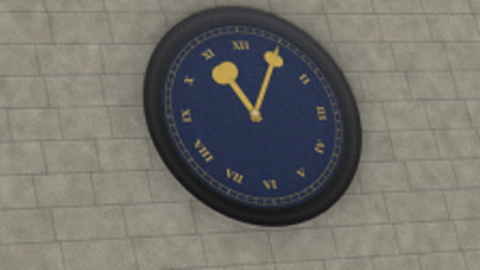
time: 11:05
